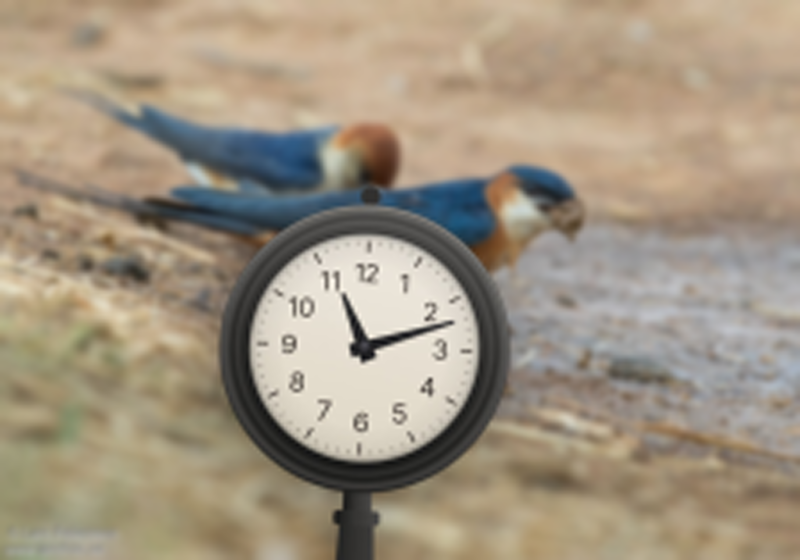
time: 11:12
